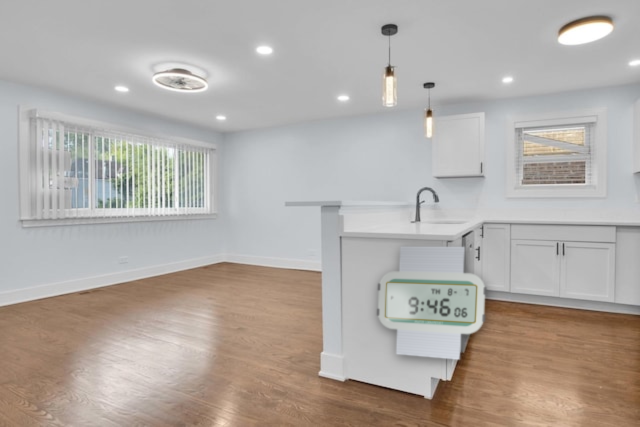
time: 9:46
